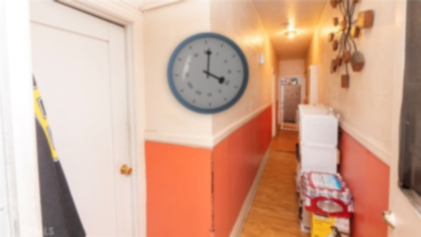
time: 4:01
